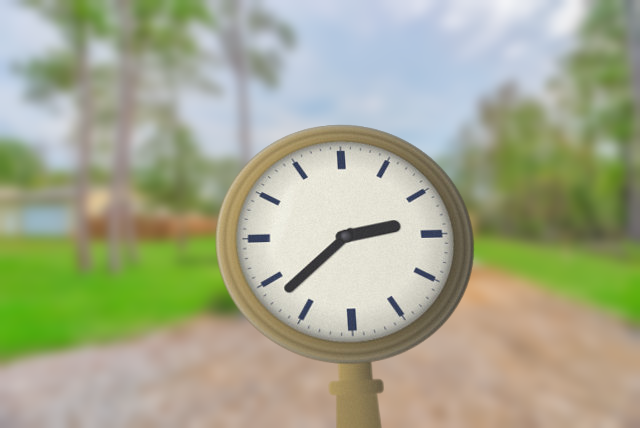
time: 2:38
